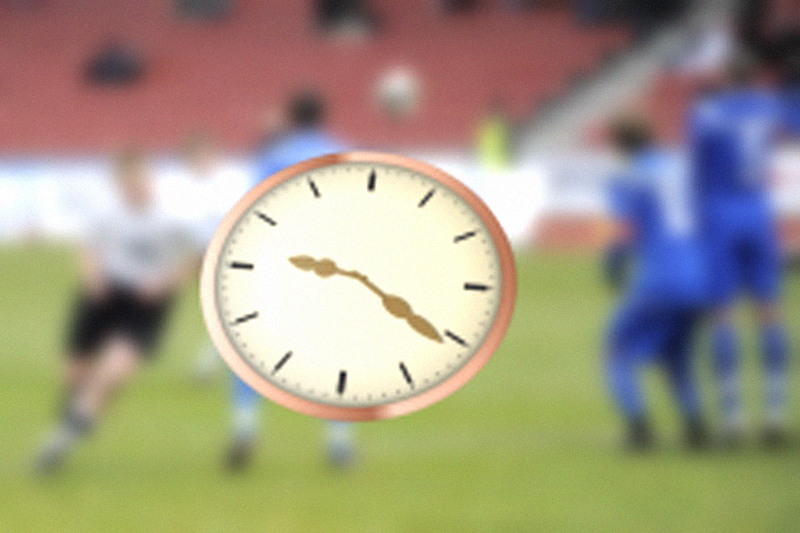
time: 9:21
